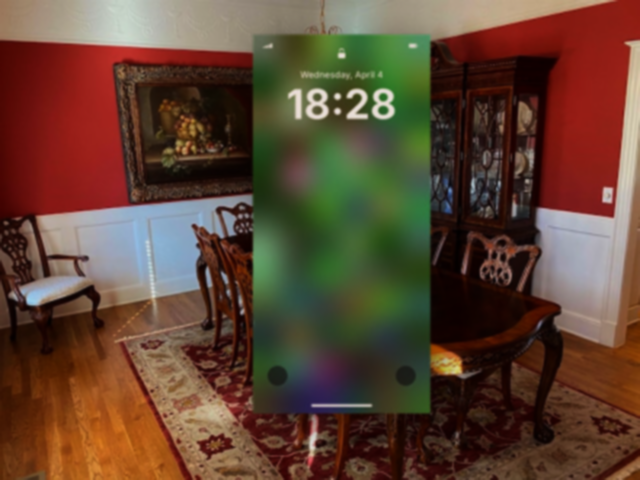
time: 18:28
